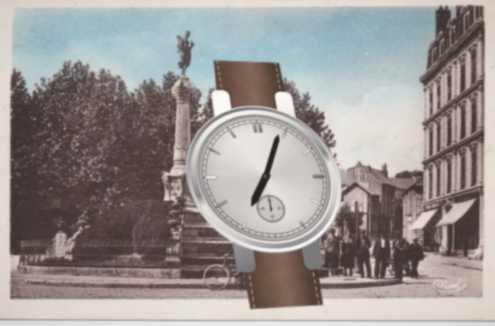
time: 7:04
